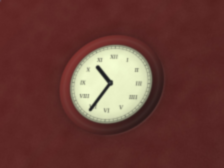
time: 10:35
